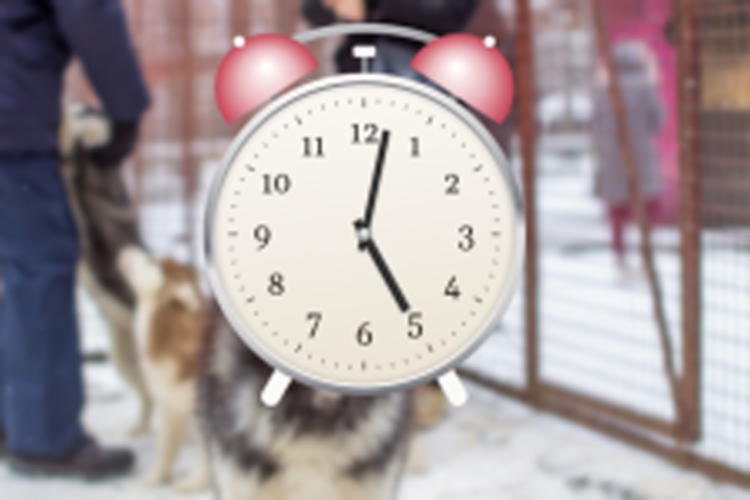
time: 5:02
